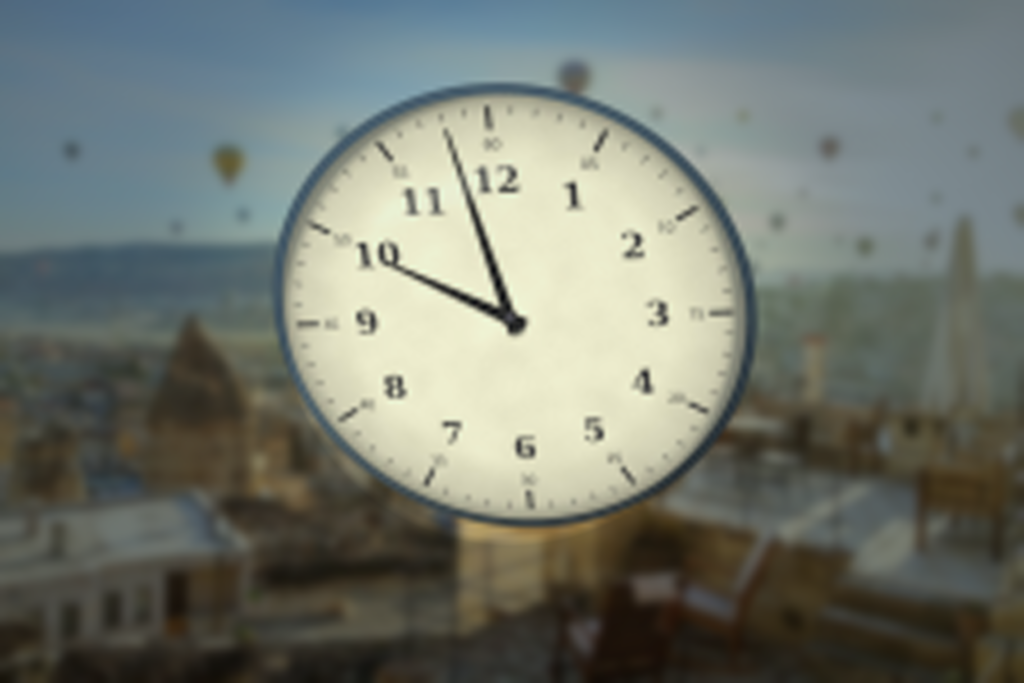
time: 9:58
